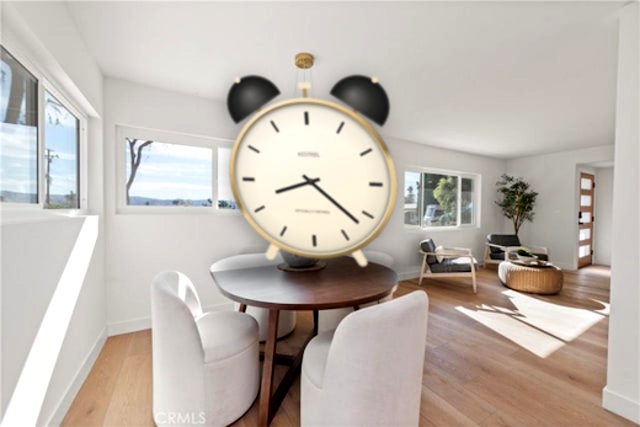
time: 8:22
